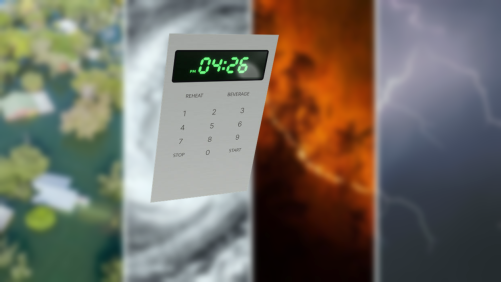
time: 4:26
